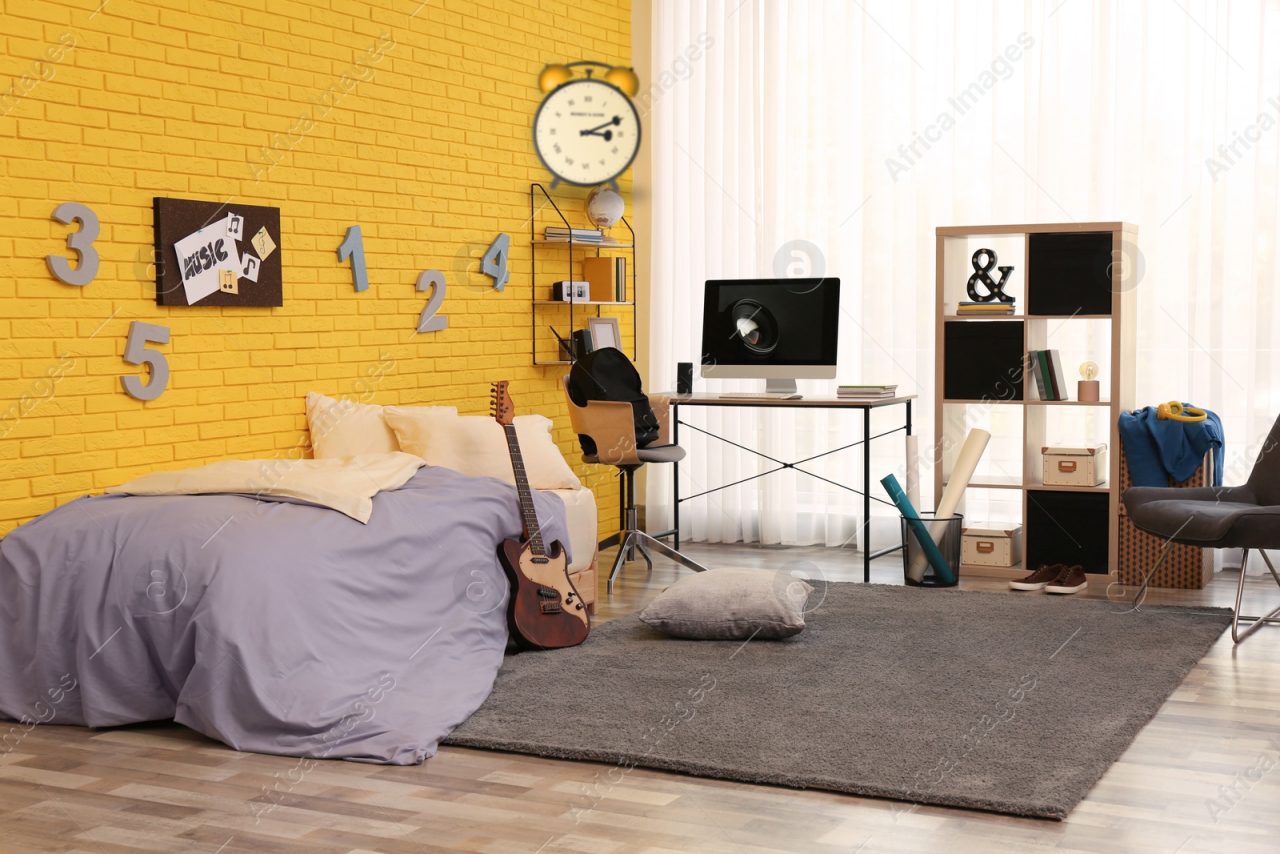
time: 3:11
